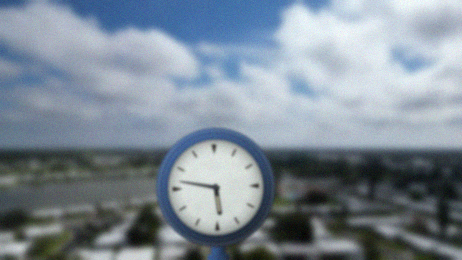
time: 5:47
